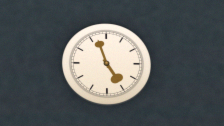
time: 4:57
